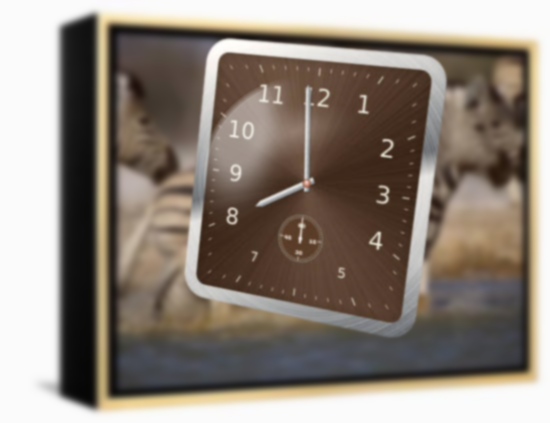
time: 7:59
